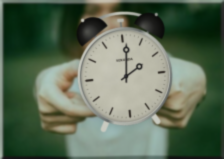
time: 2:01
